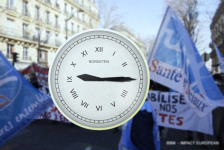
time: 9:15
